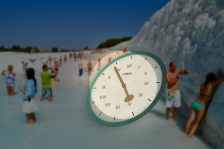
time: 4:54
